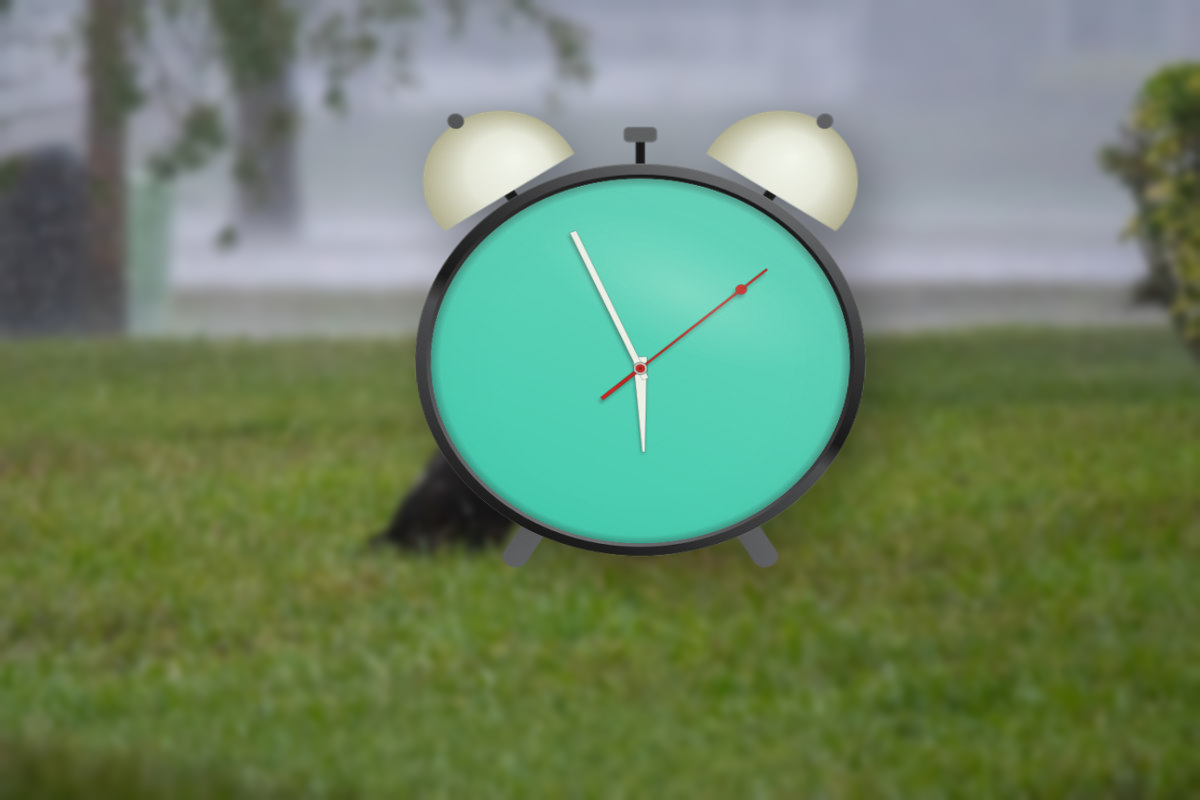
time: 5:56:08
